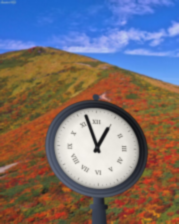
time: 12:57
